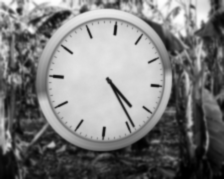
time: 4:24
